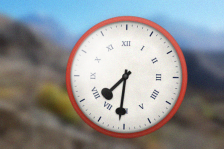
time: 7:31
